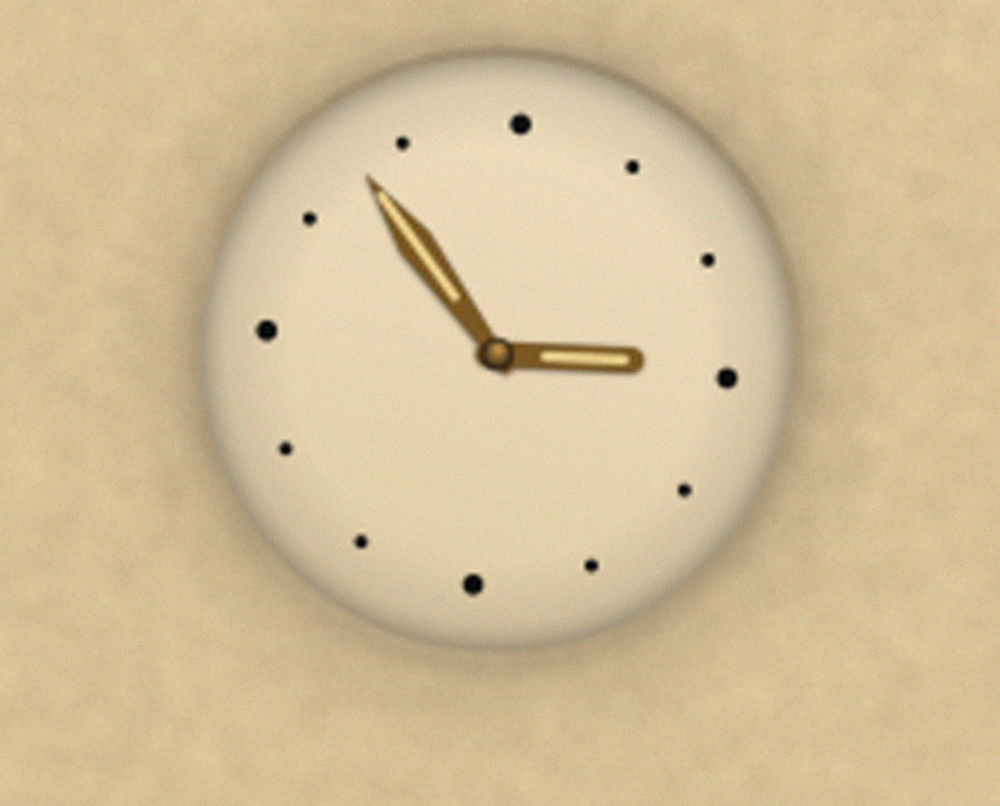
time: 2:53
